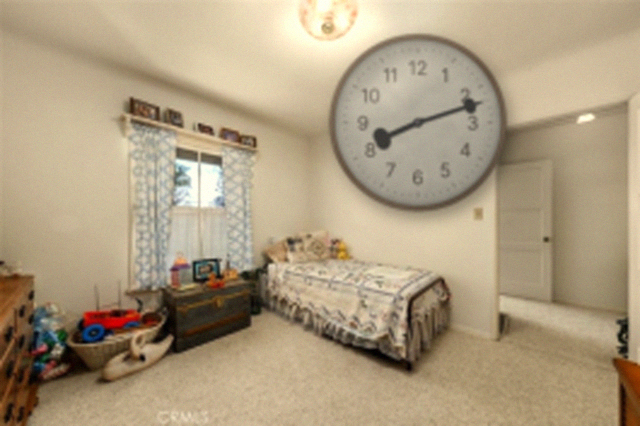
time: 8:12
